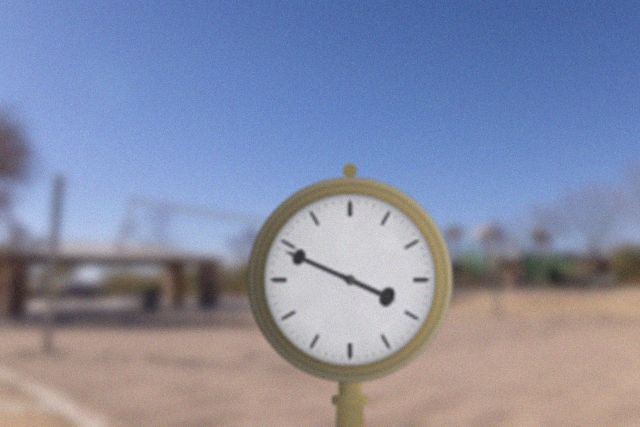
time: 3:49
